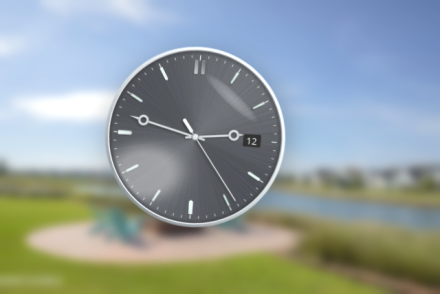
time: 2:47:24
